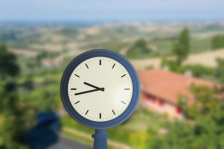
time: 9:43
